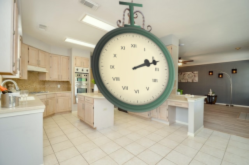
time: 2:12
